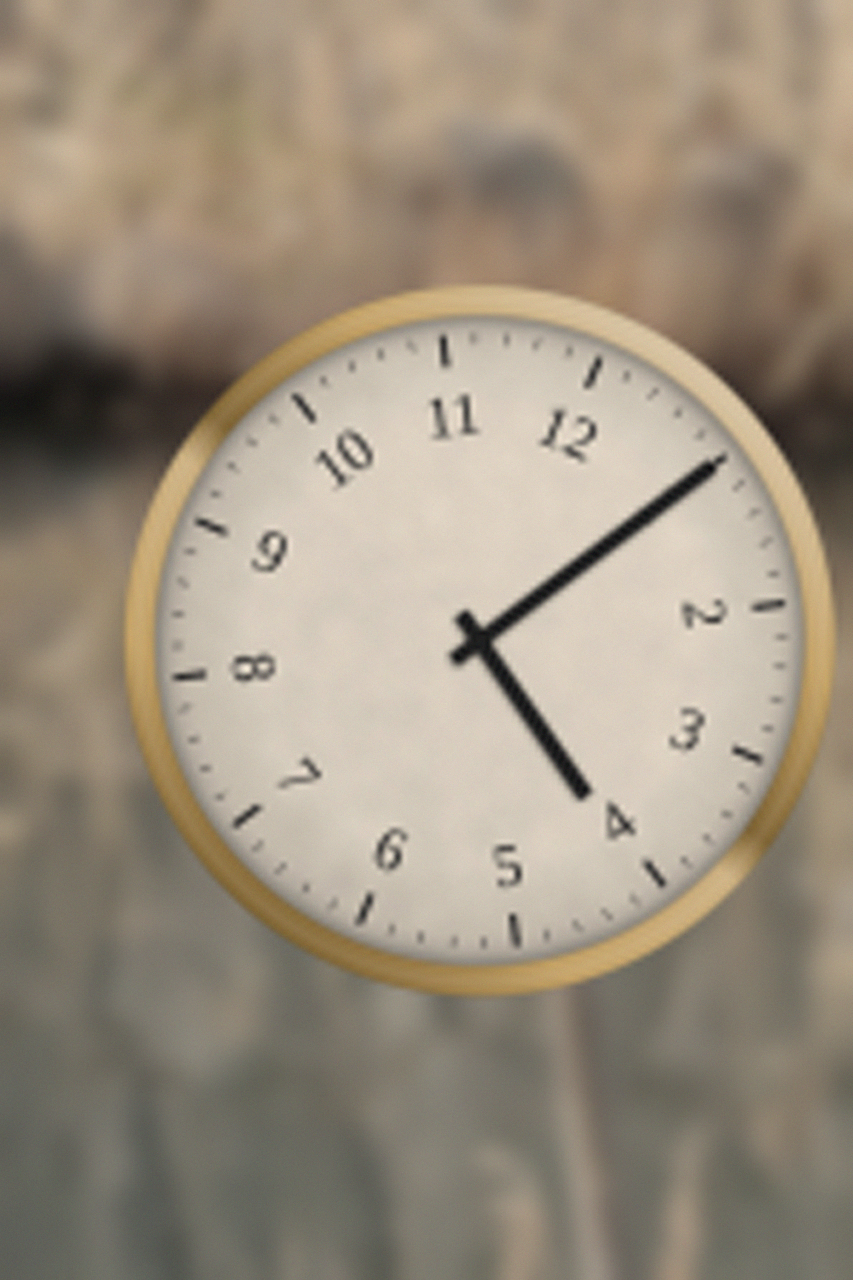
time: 4:05
